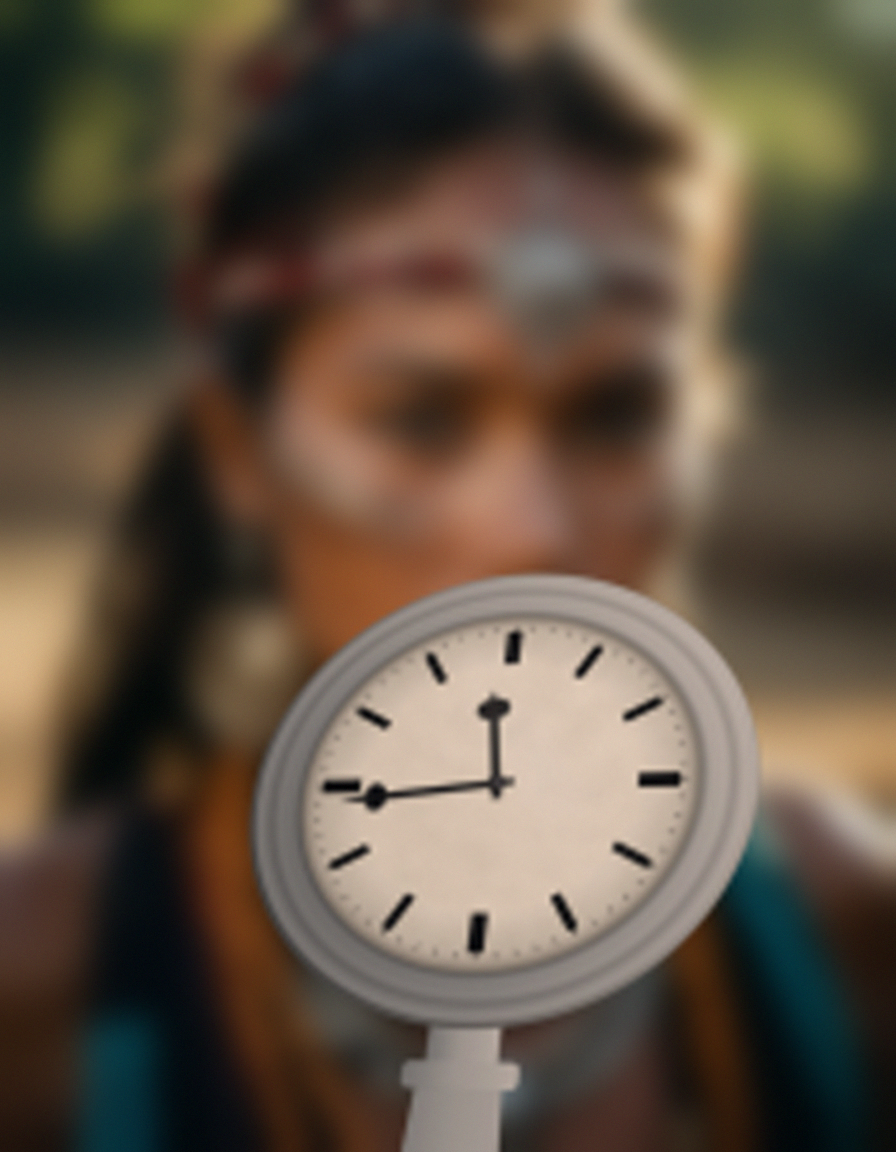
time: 11:44
